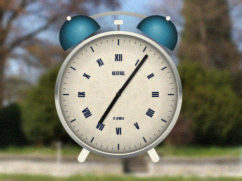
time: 7:06
